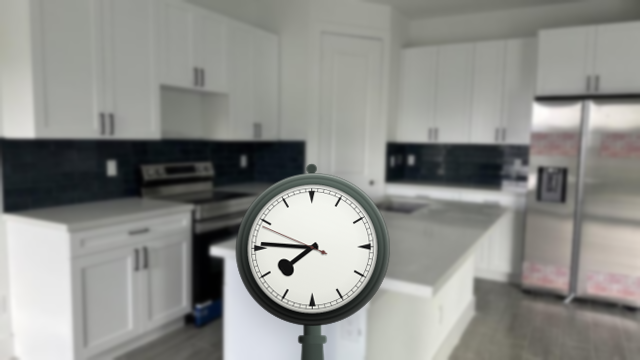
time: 7:45:49
